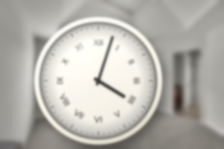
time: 4:03
